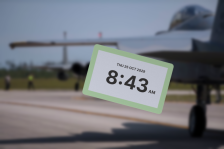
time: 8:43
